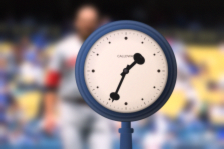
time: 1:34
